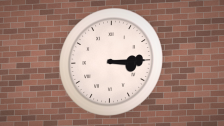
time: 3:15
